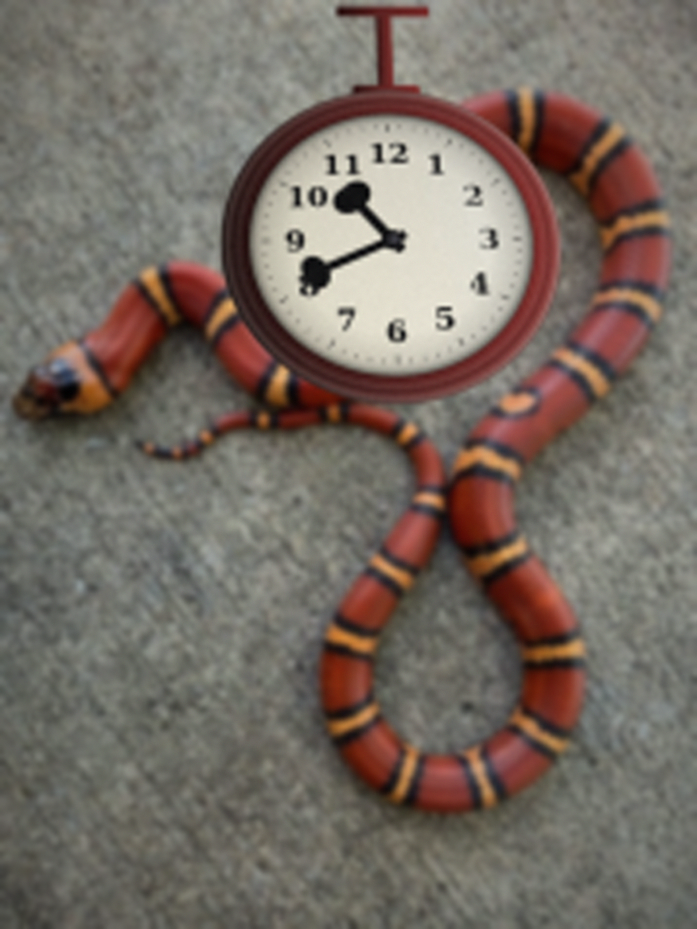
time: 10:41
